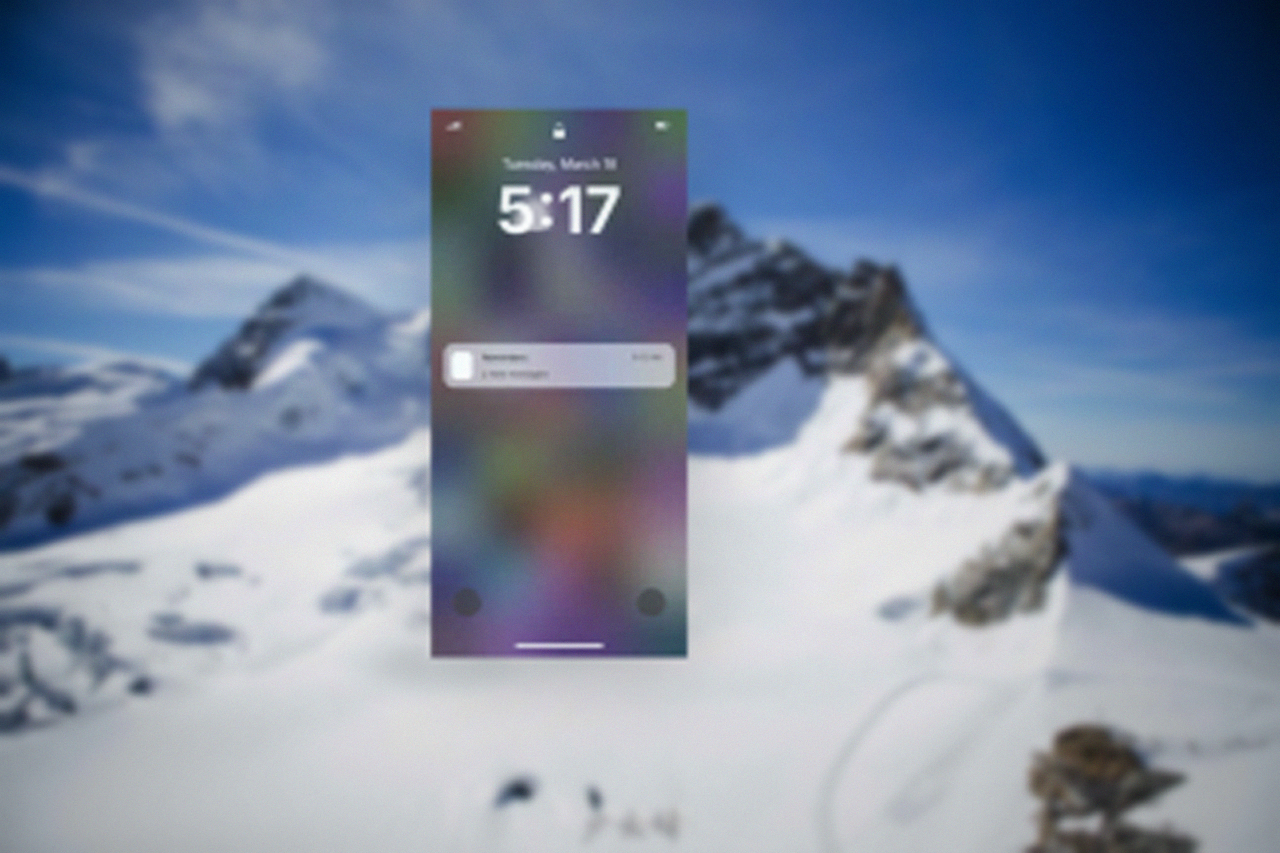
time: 5:17
